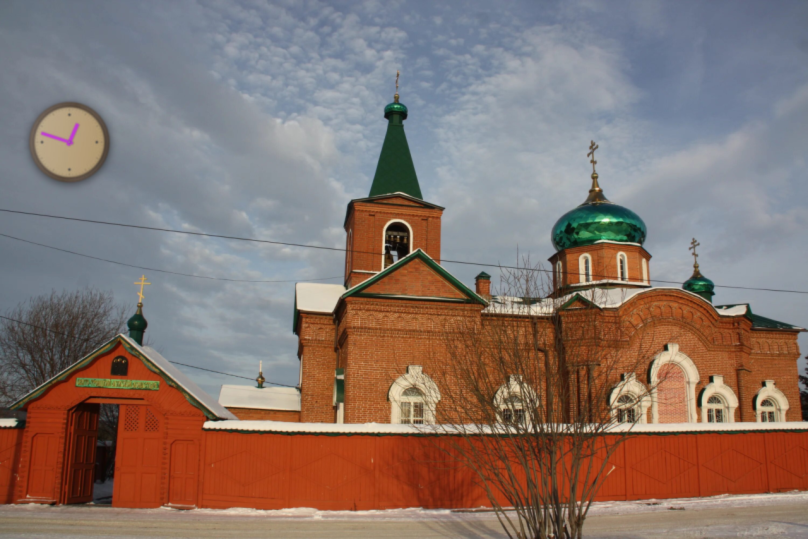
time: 12:48
